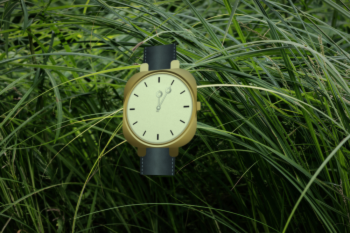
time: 12:05
